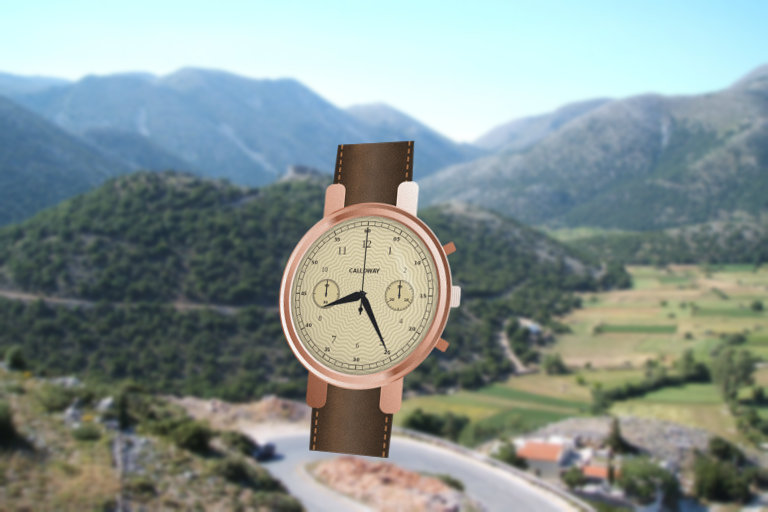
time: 8:25
